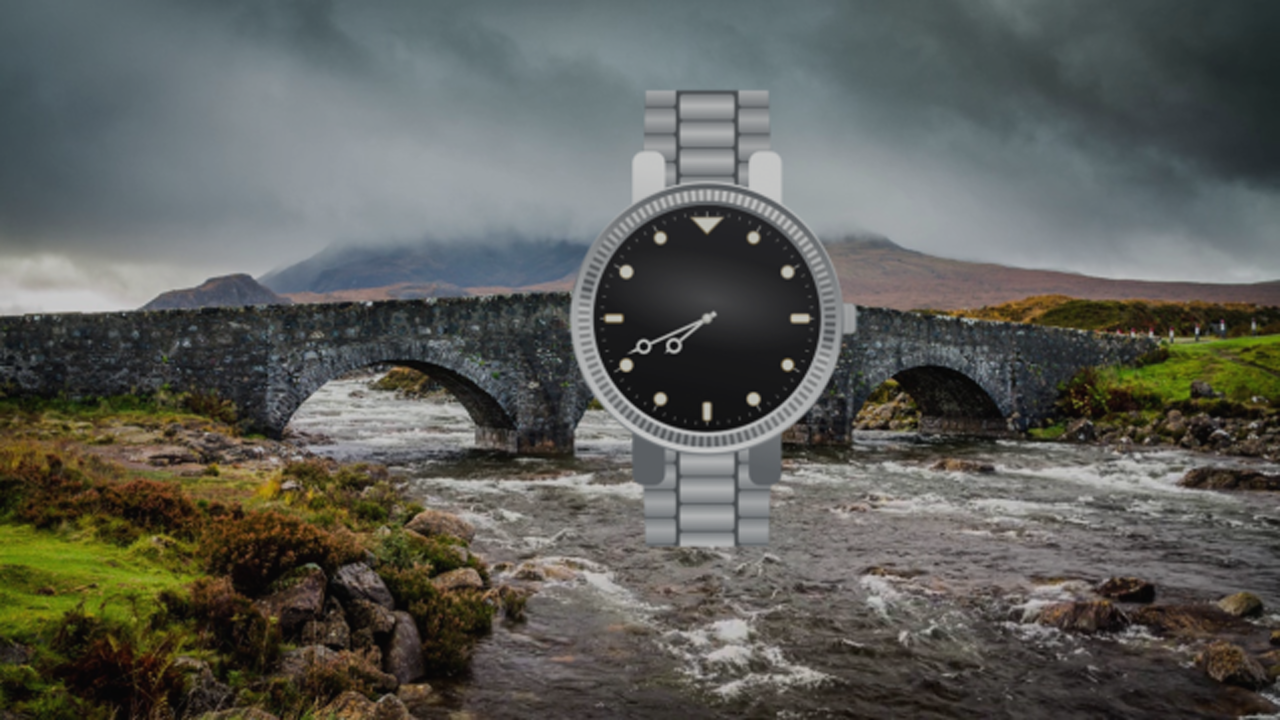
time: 7:41
